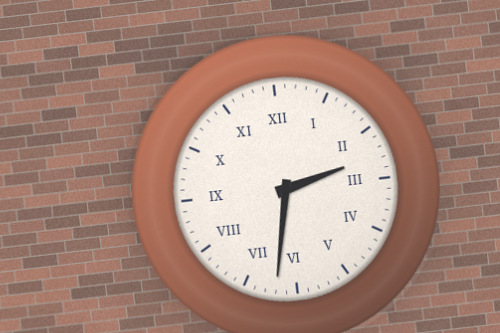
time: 2:32
